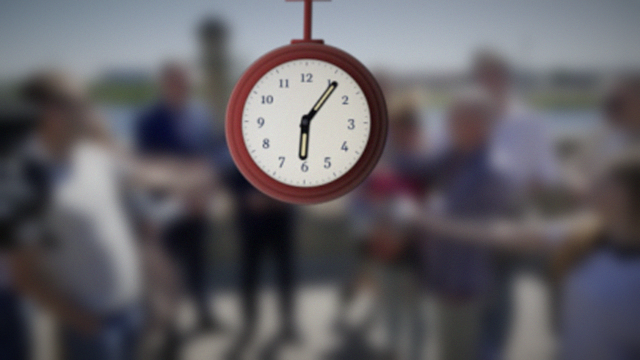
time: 6:06
